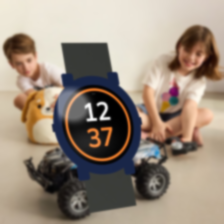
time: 12:37
